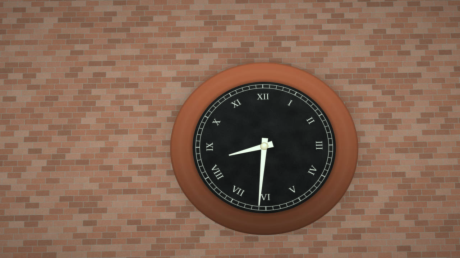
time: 8:31
